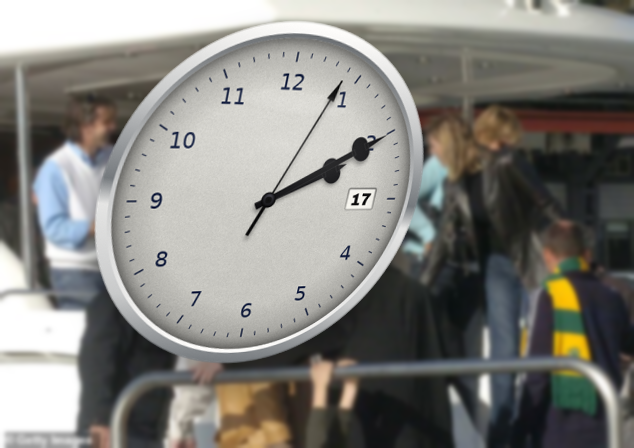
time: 2:10:04
